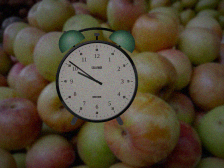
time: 9:51
